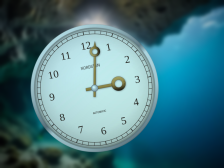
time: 3:02
